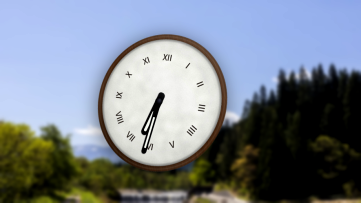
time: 6:31
